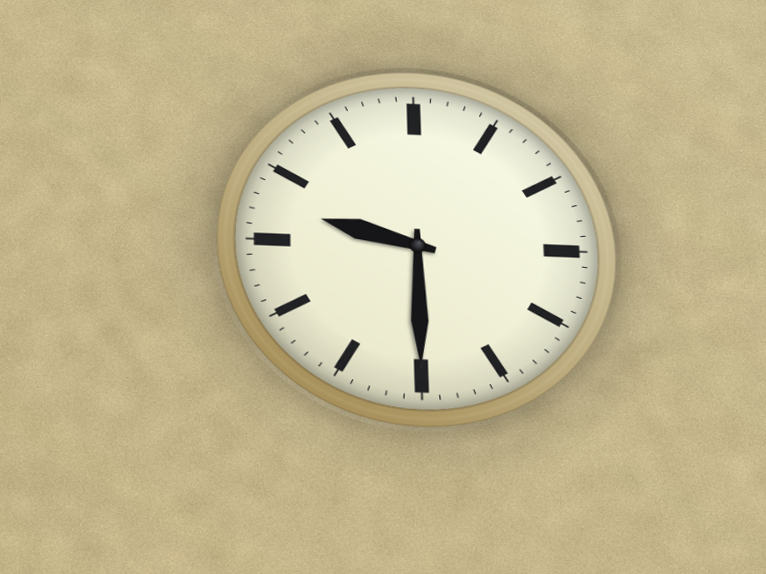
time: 9:30
